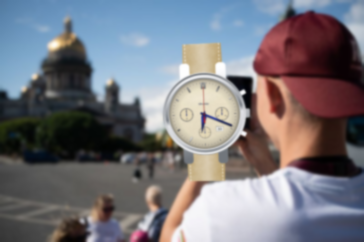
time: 6:19
